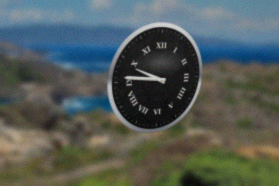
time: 9:46
